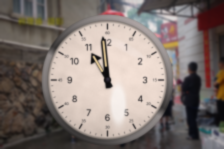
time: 10:59
